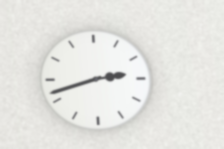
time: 2:42
